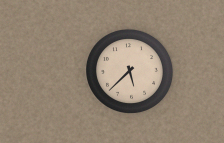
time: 5:38
